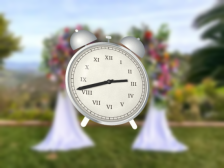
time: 2:42
